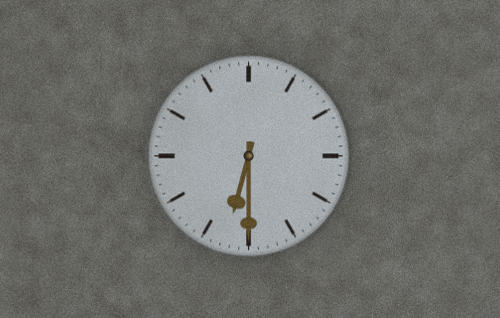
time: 6:30
